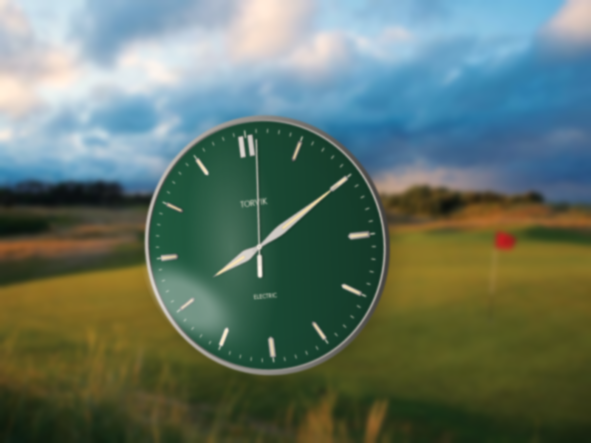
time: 8:10:01
